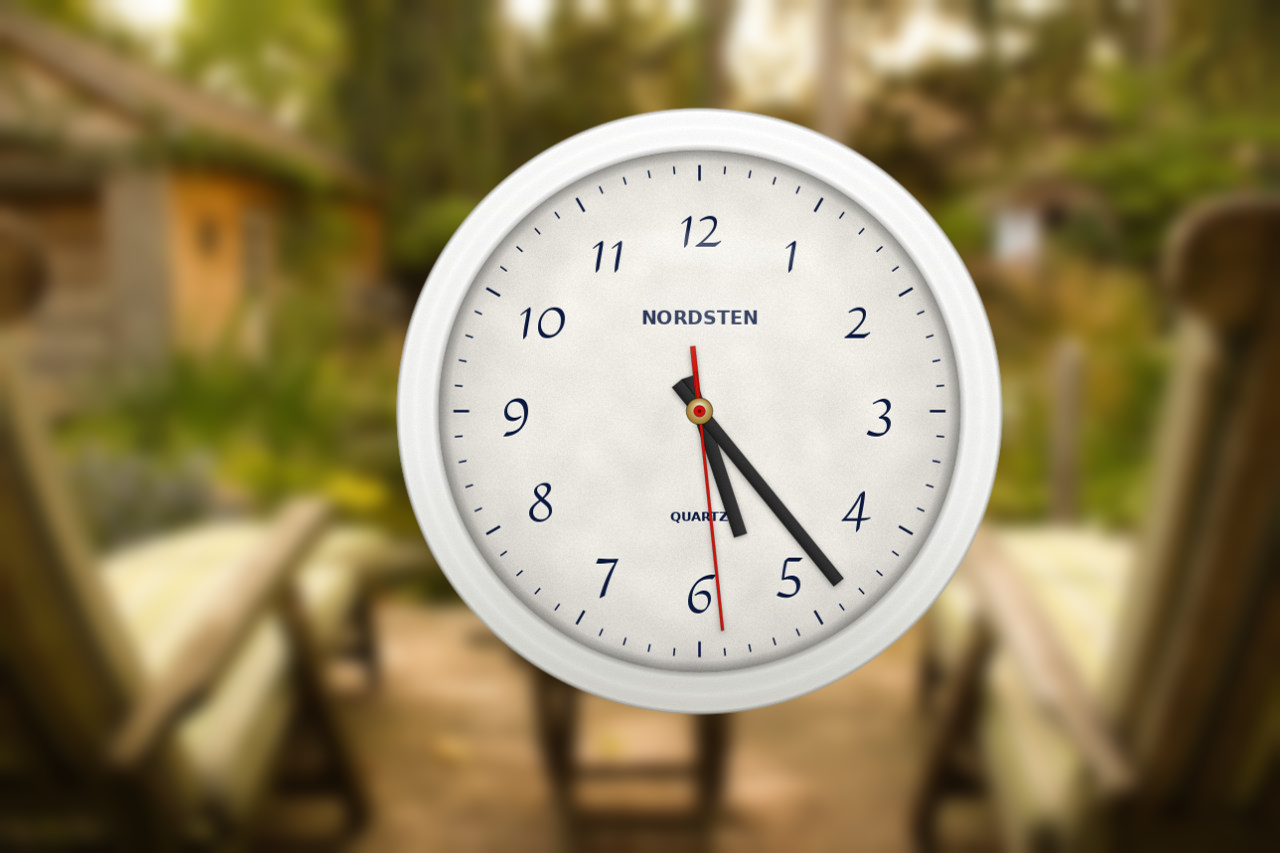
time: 5:23:29
